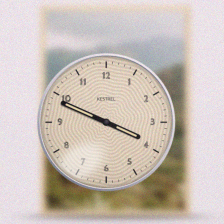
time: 3:49
